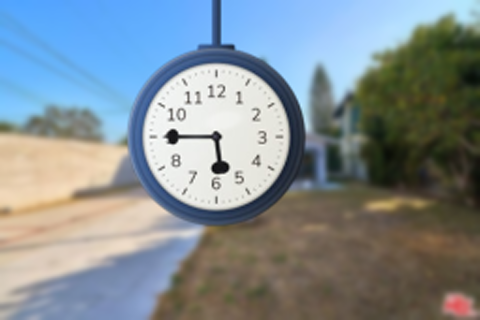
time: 5:45
